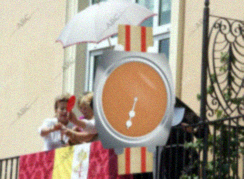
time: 6:33
